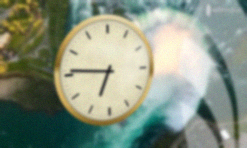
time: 6:46
